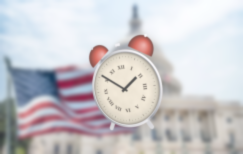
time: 1:51
